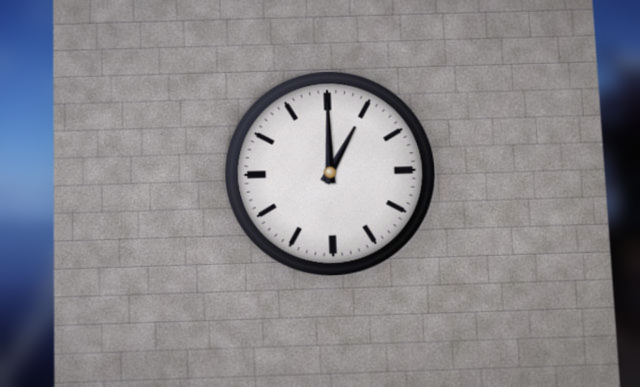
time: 1:00
